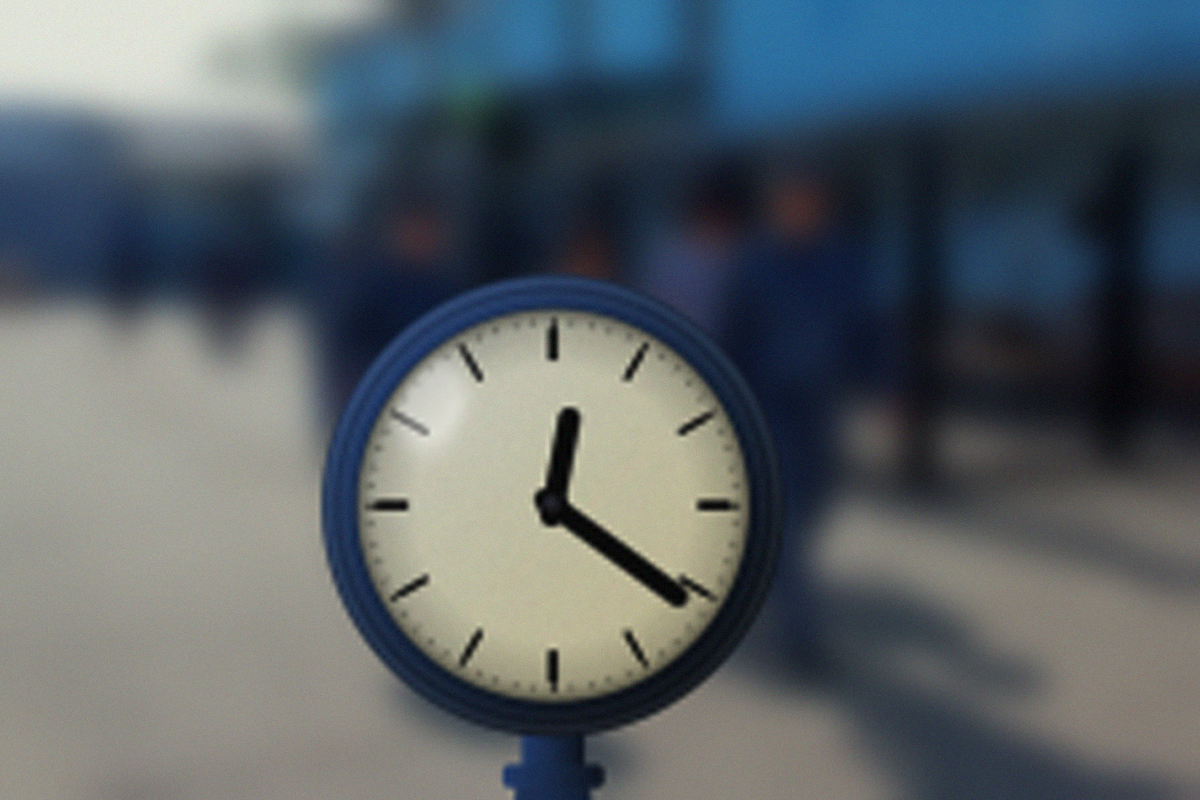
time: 12:21
